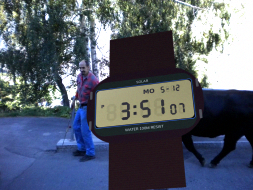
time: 3:51:07
